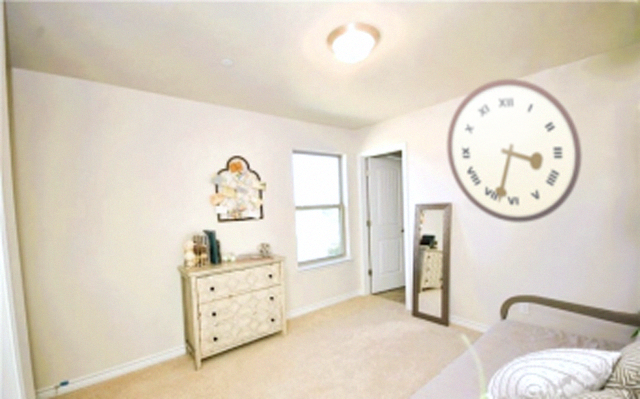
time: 3:33
